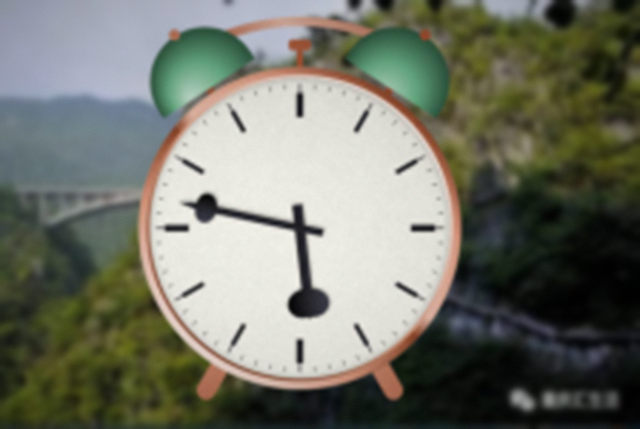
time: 5:47
